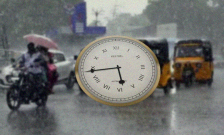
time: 5:44
